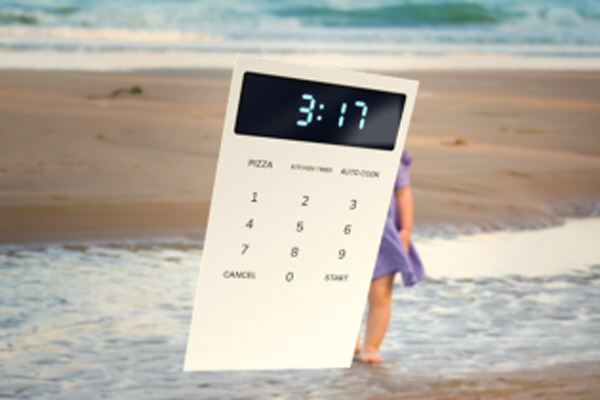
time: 3:17
